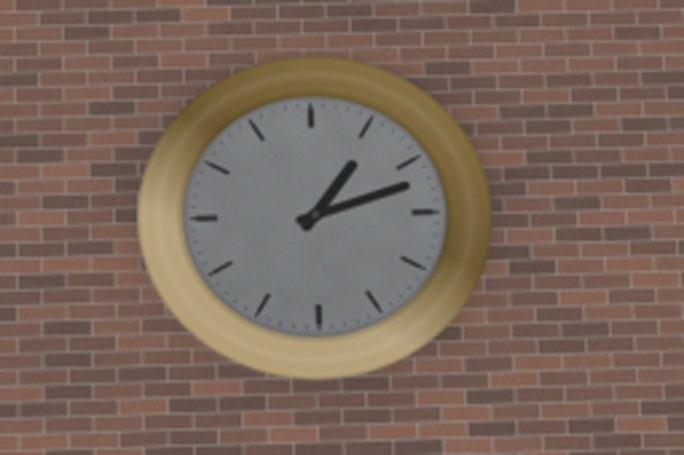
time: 1:12
